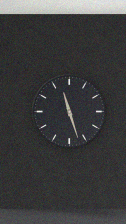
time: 11:27
